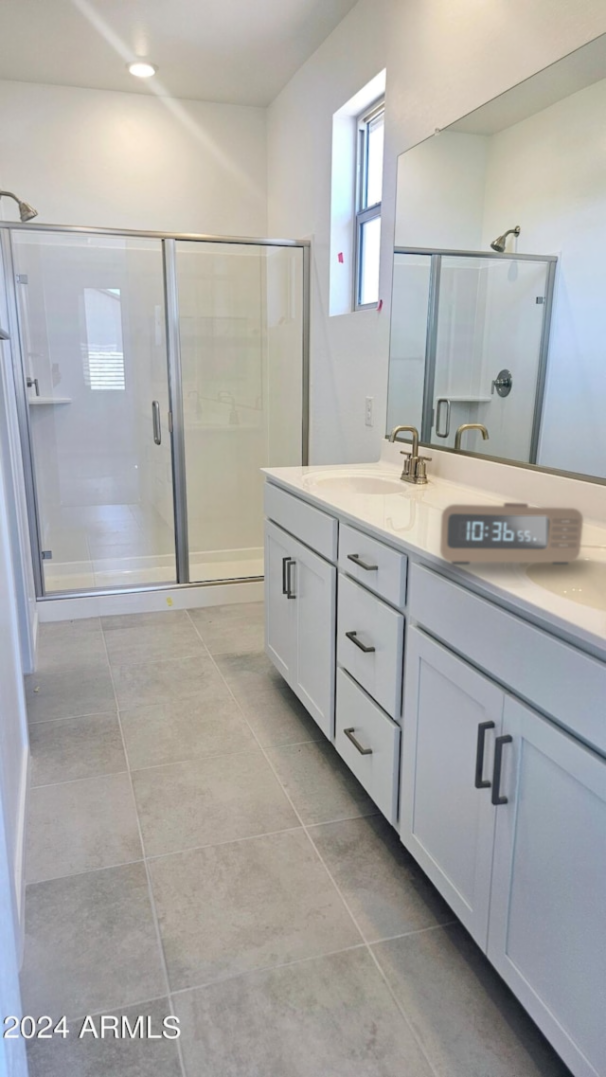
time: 10:36
